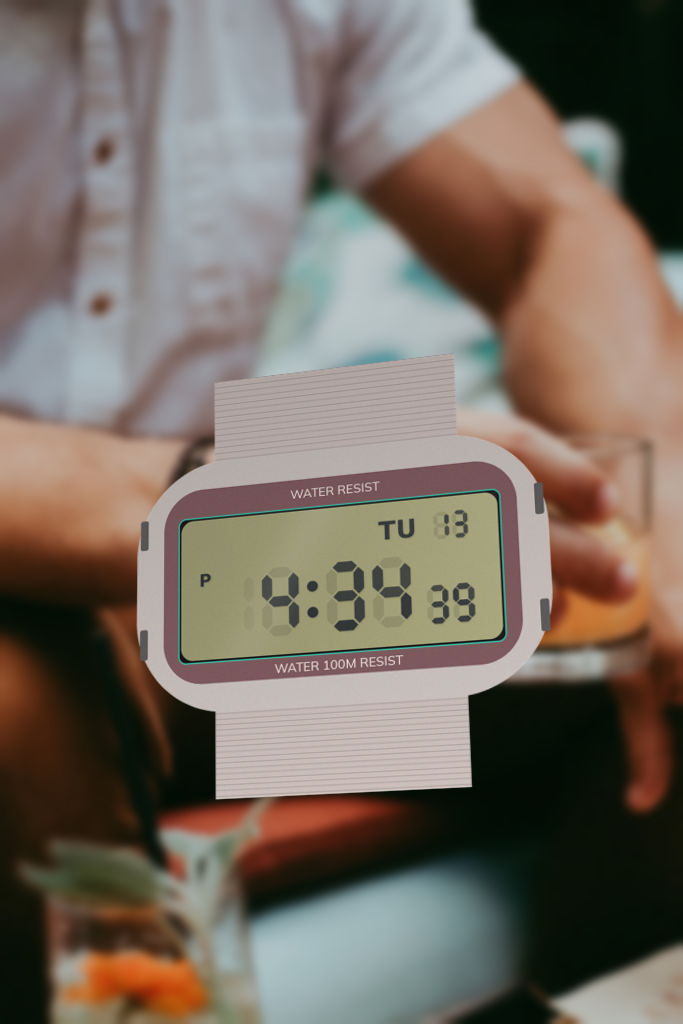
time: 4:34:39
